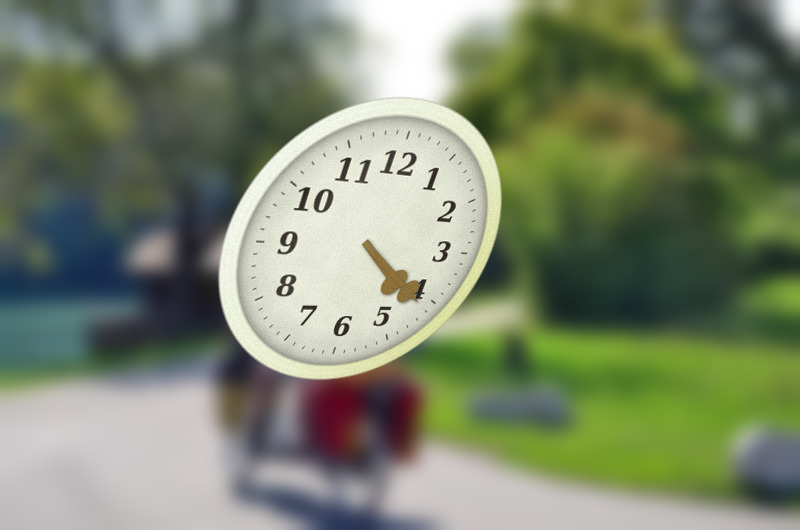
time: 4:21
